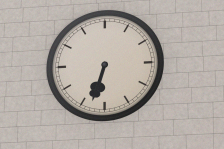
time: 6:33
